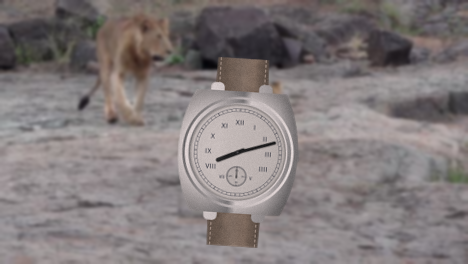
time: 8:12
